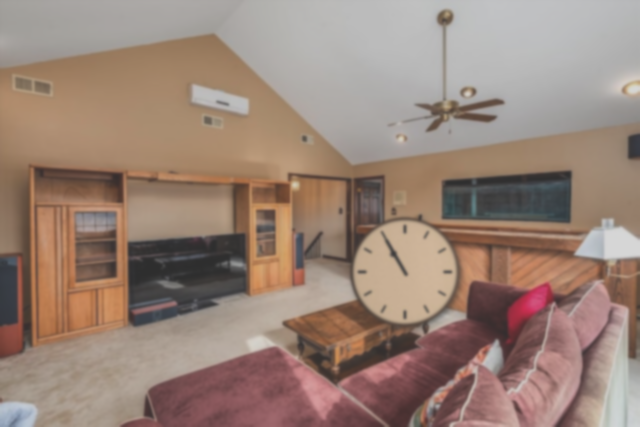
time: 10:55
